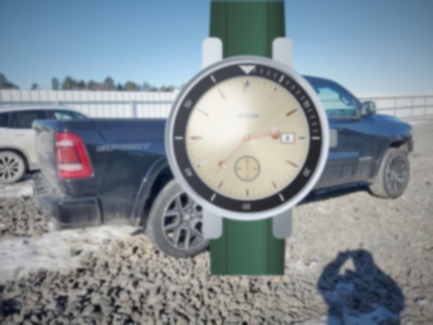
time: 2:37
